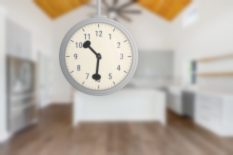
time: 10:31
